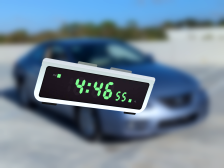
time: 4:46:55
